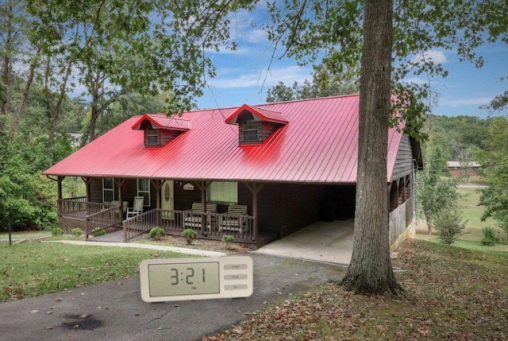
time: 3:21
